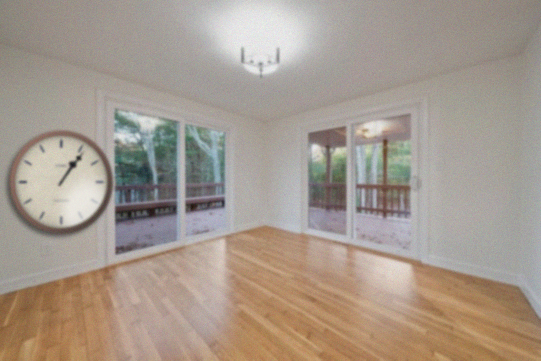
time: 1:06
